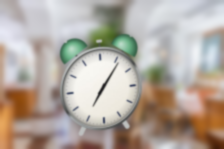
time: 7:06
